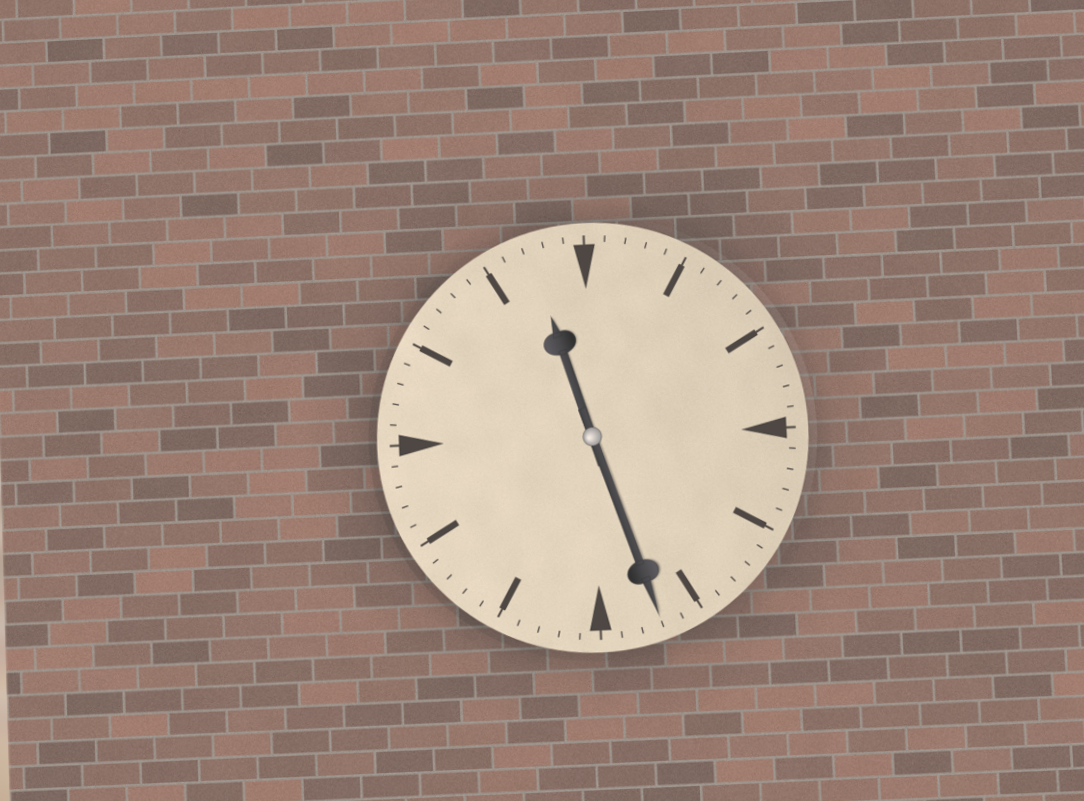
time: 11:27
